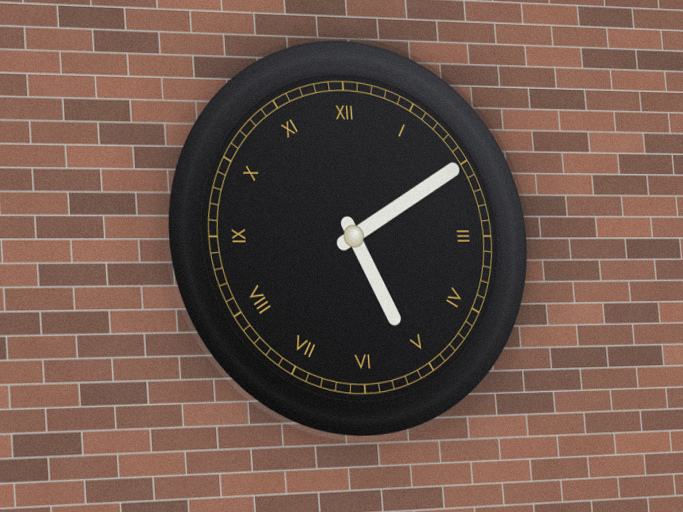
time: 5:10
